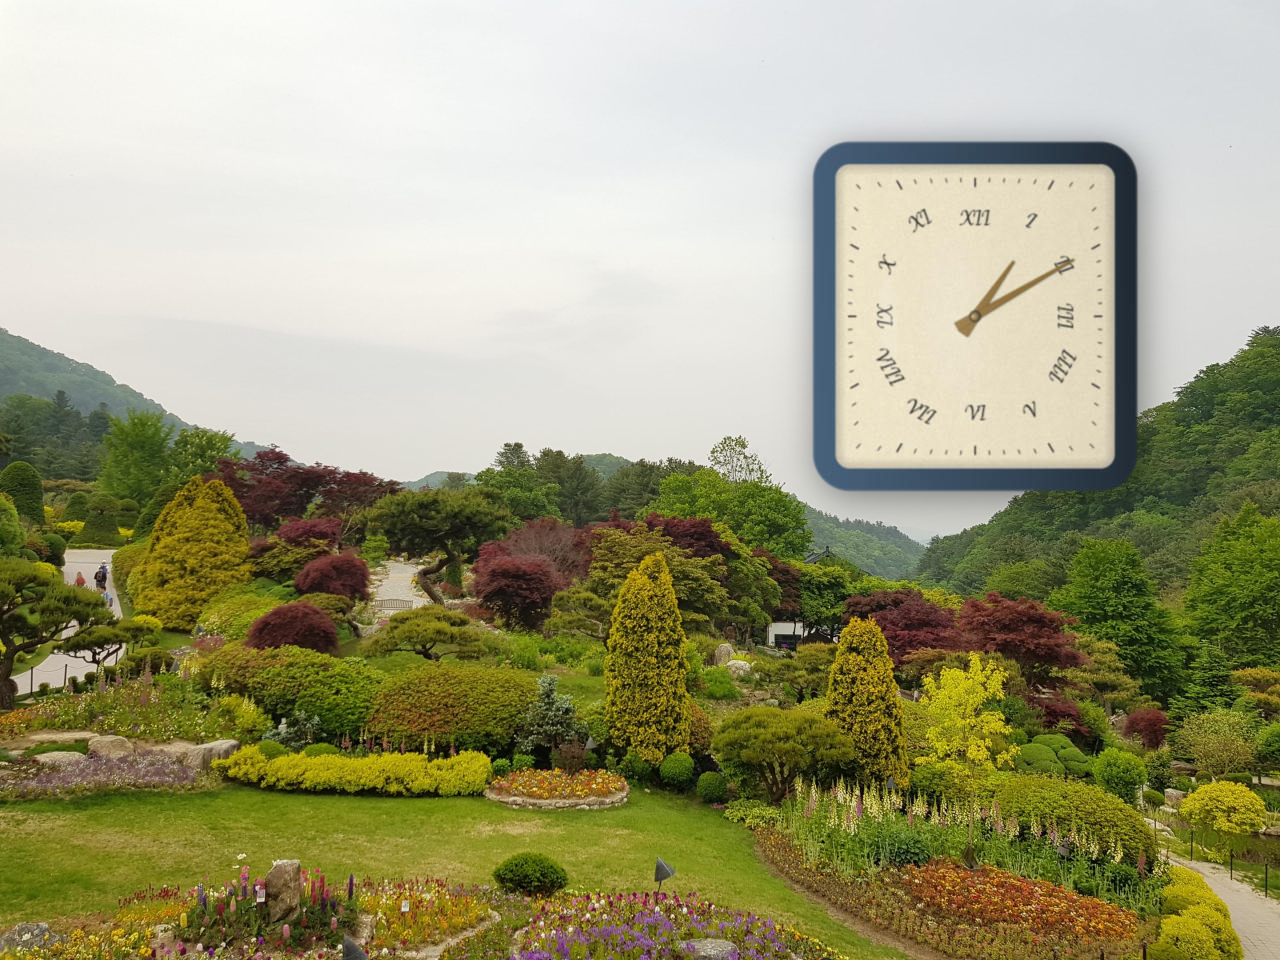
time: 1:10
